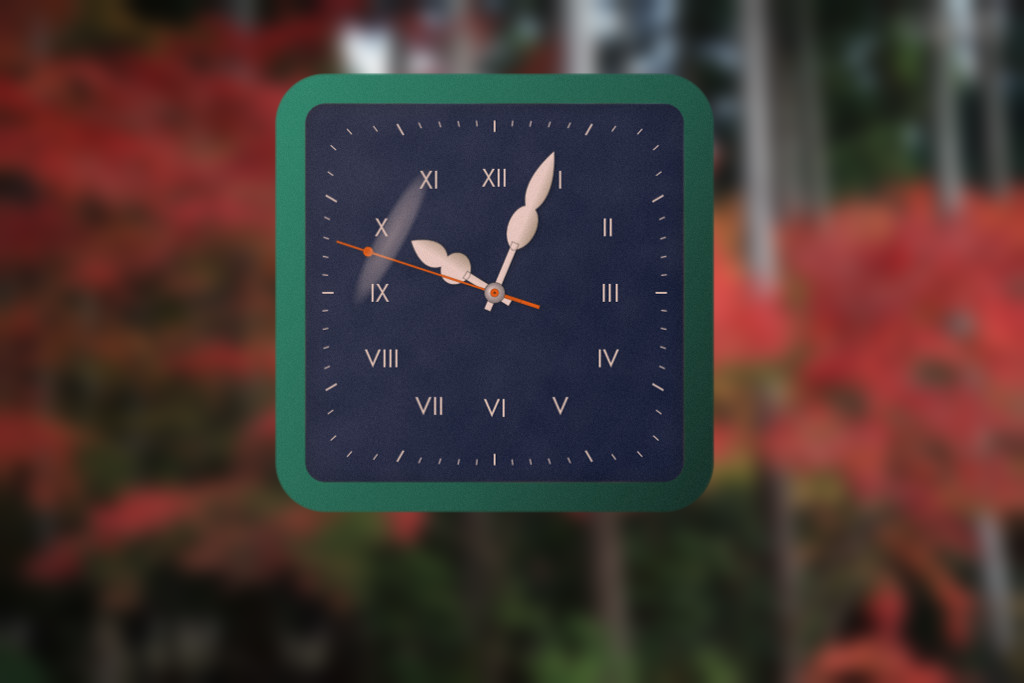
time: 10:03:48
